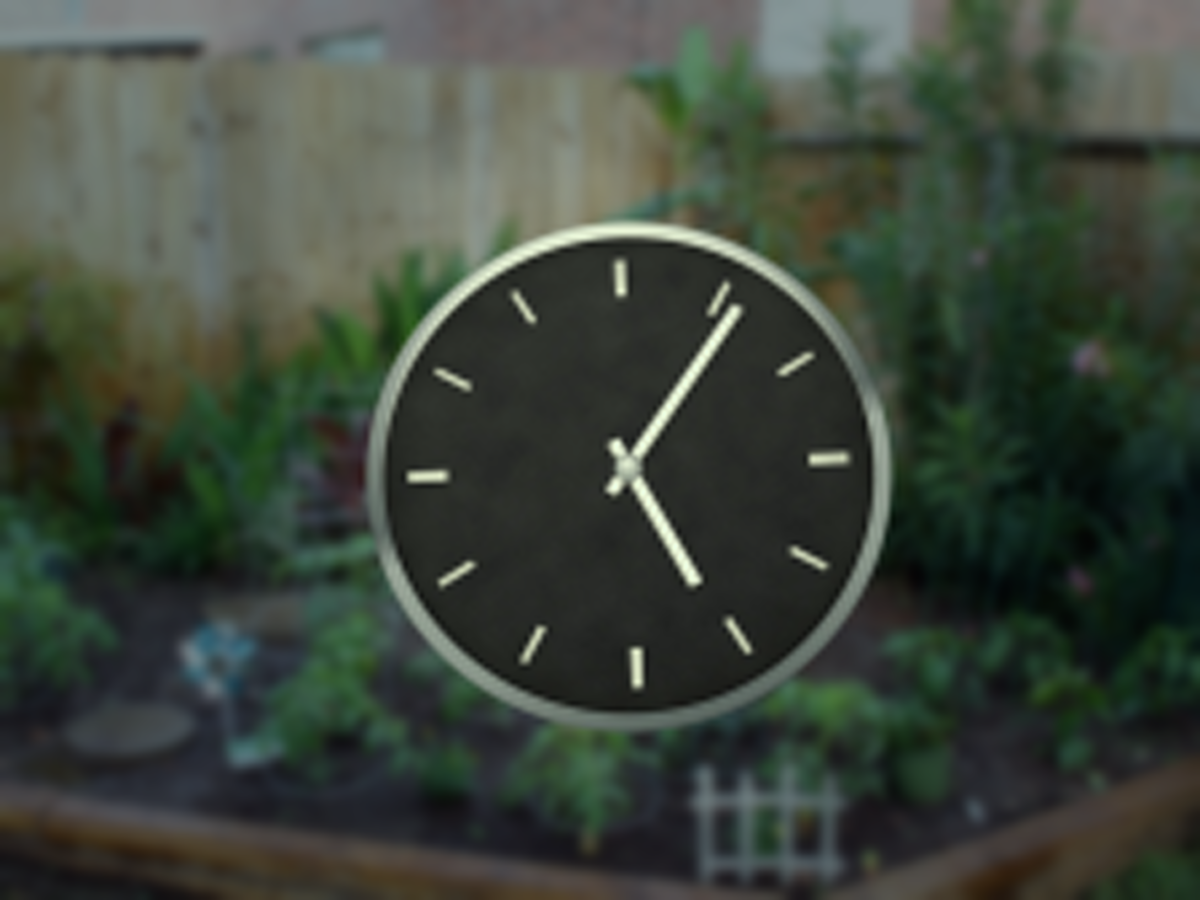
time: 5:06
